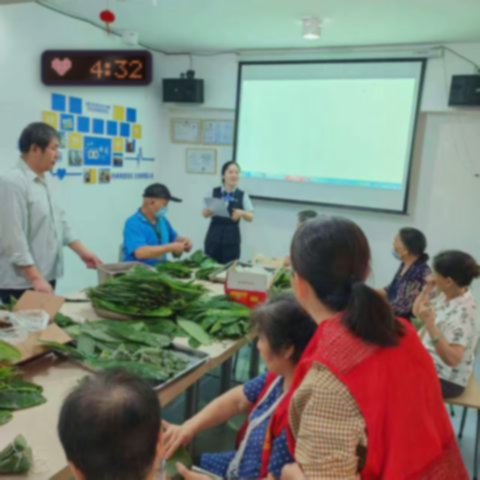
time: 4:32
